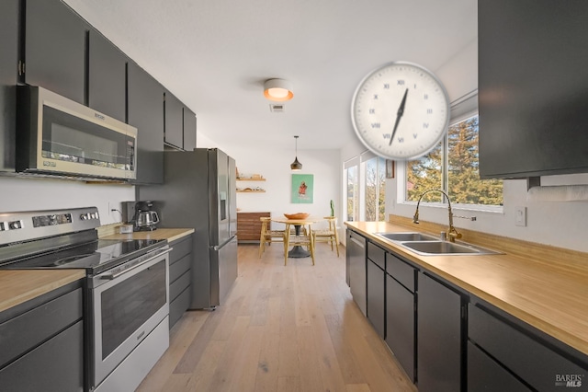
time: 12:33
